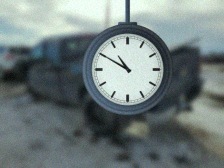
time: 10:50
